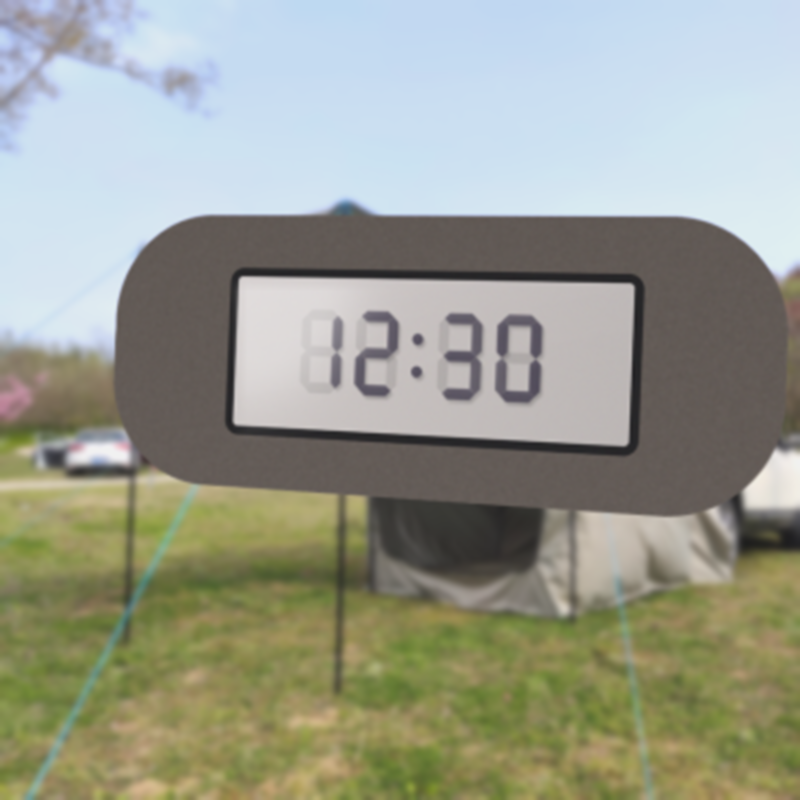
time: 12:30
